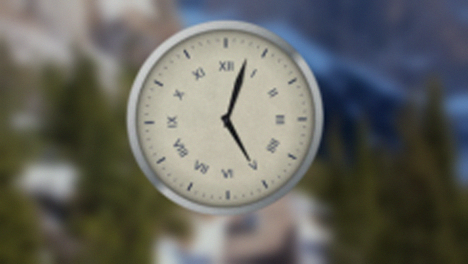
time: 5:03
